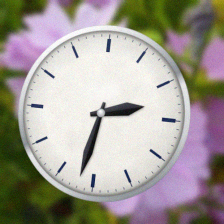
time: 2:32
